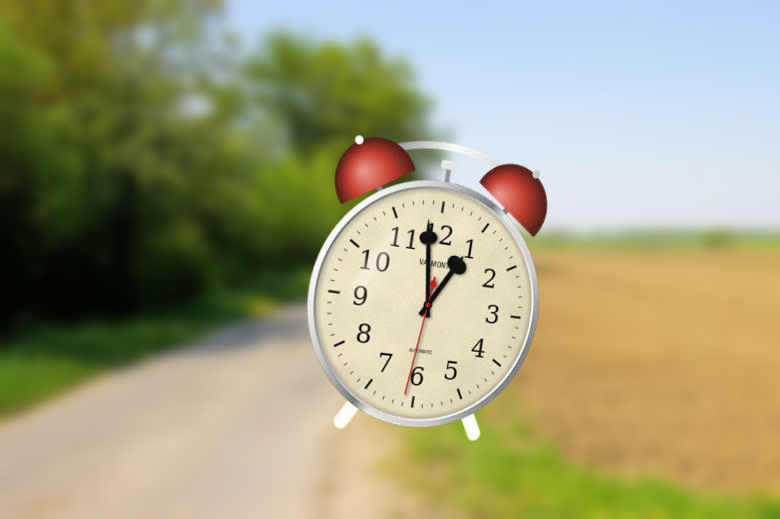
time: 12:58:31
